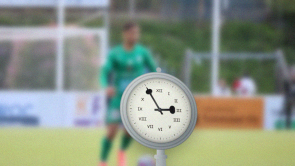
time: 2:55
